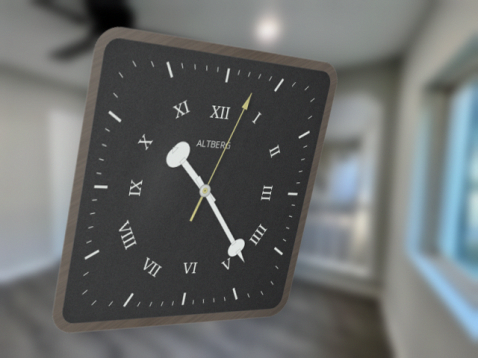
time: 10:23:03
